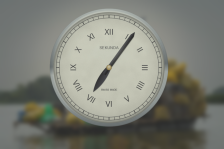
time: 7:06
